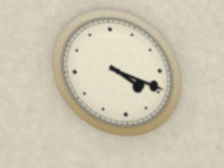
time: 4:19
